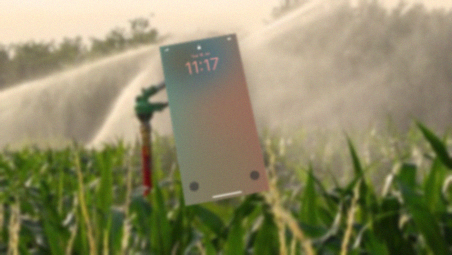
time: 11:17
